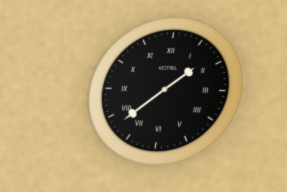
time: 1:38
